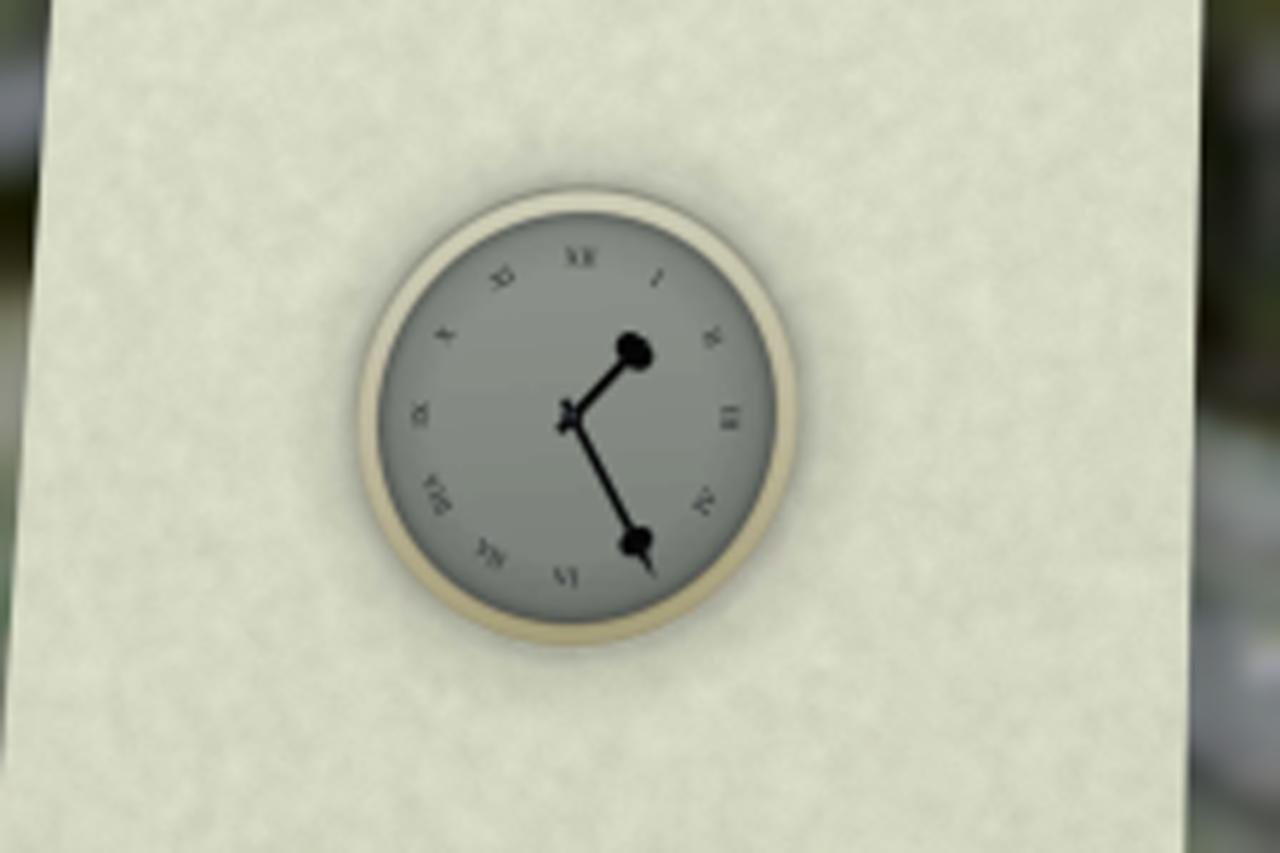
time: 1:25
